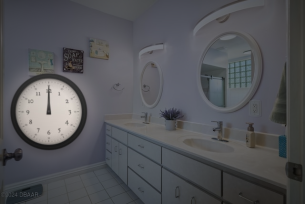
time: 12:00
